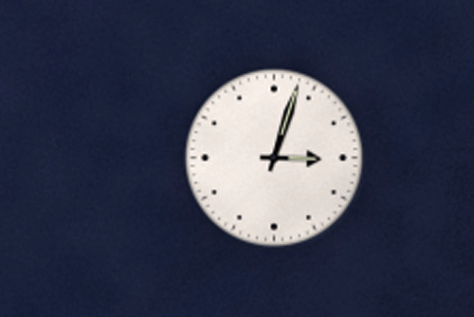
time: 3:03
